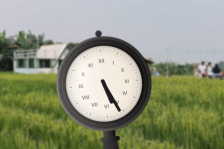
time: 5:26
